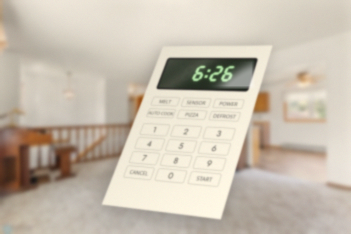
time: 6:26
